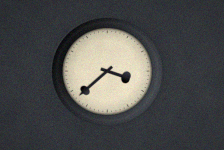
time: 3:38
